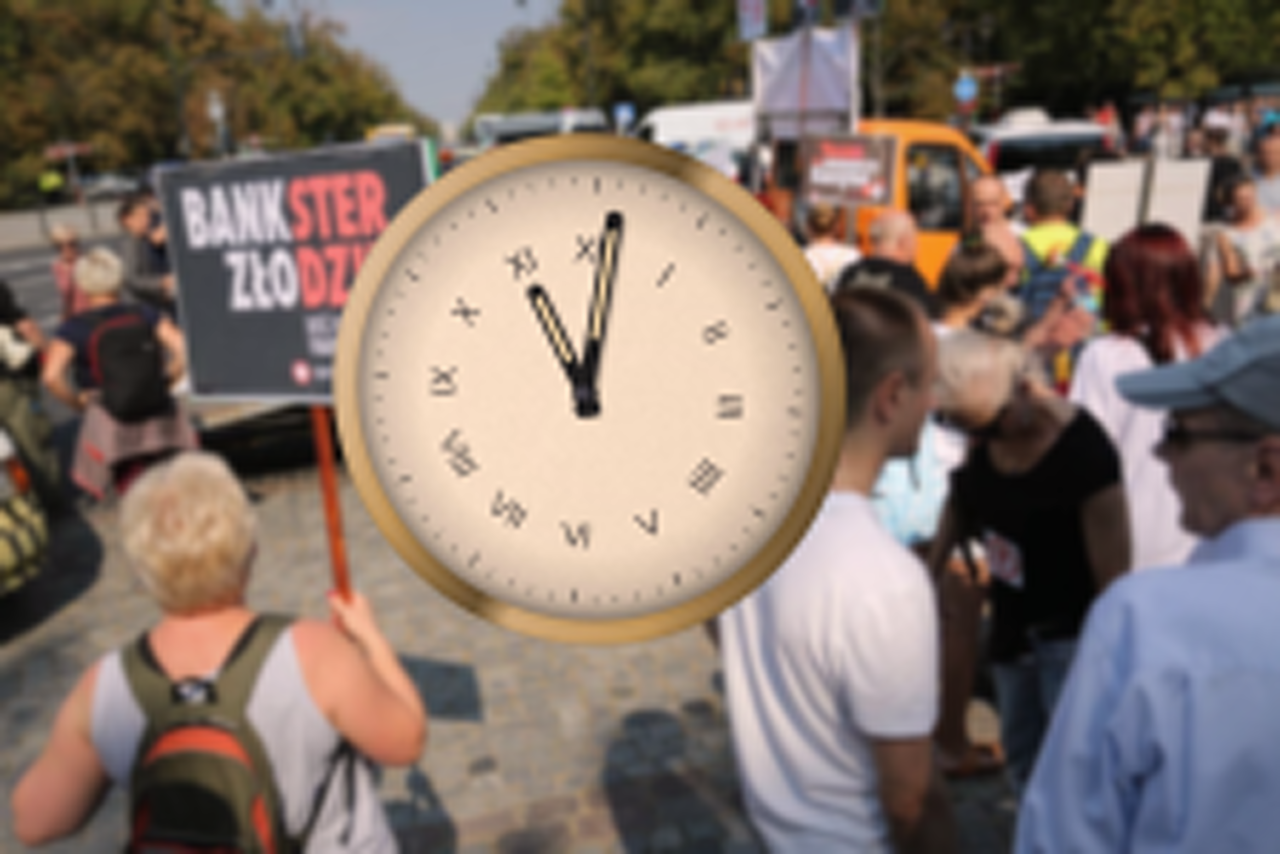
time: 11:01
